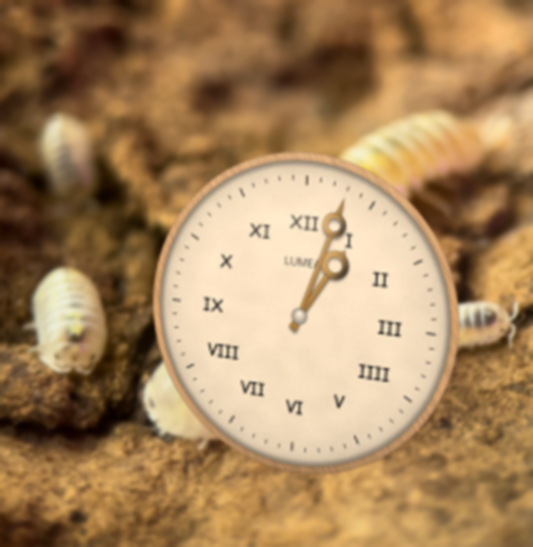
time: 1:03
